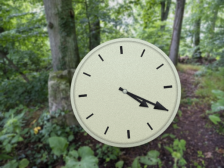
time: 4:20
